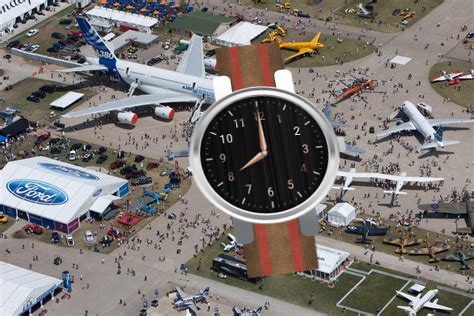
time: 8:00
